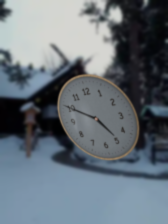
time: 4:50
